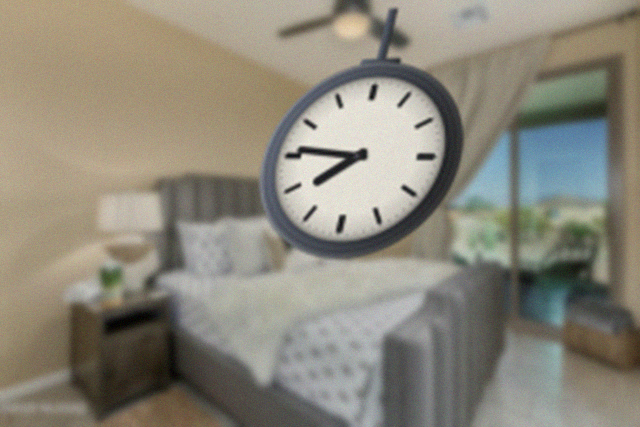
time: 7:46
